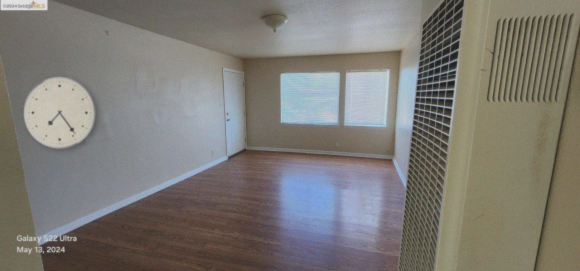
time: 7:24
